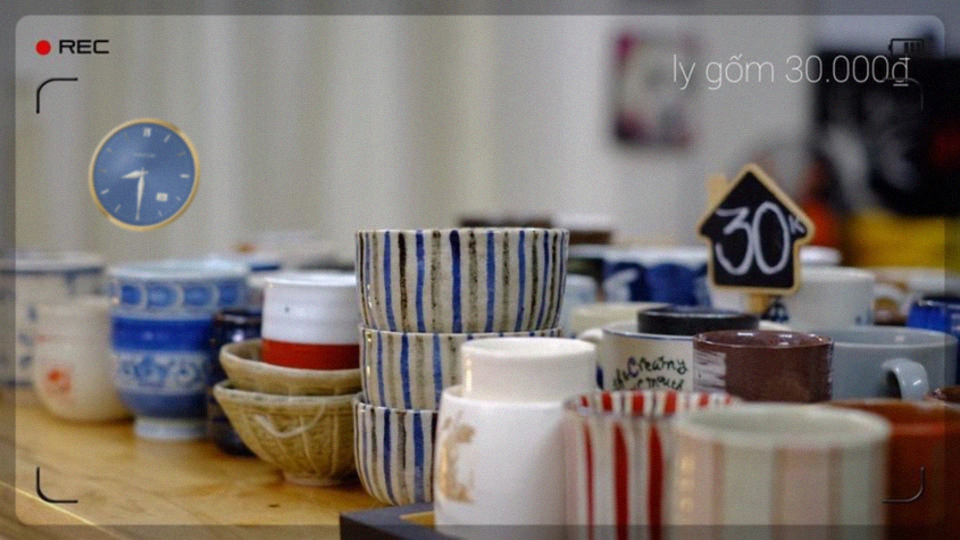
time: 8:30
